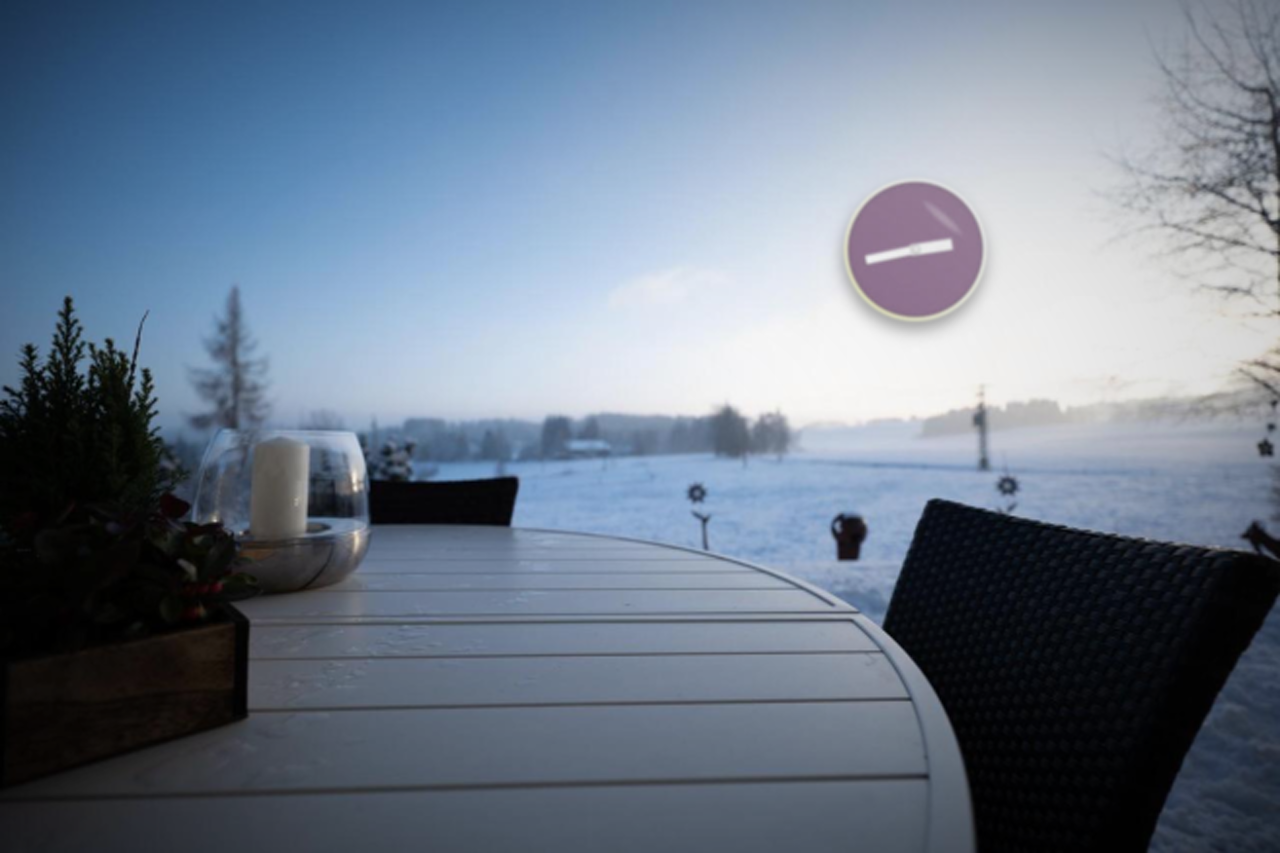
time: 2:43
